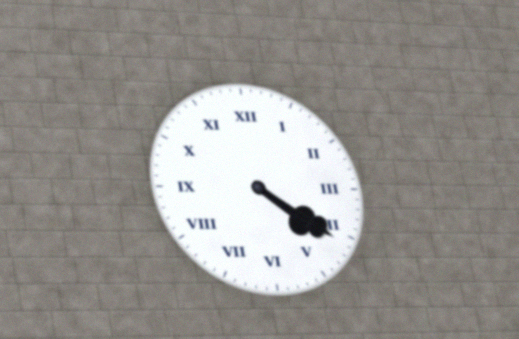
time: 4:21
